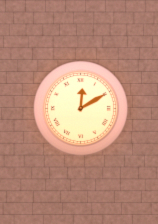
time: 12:10
